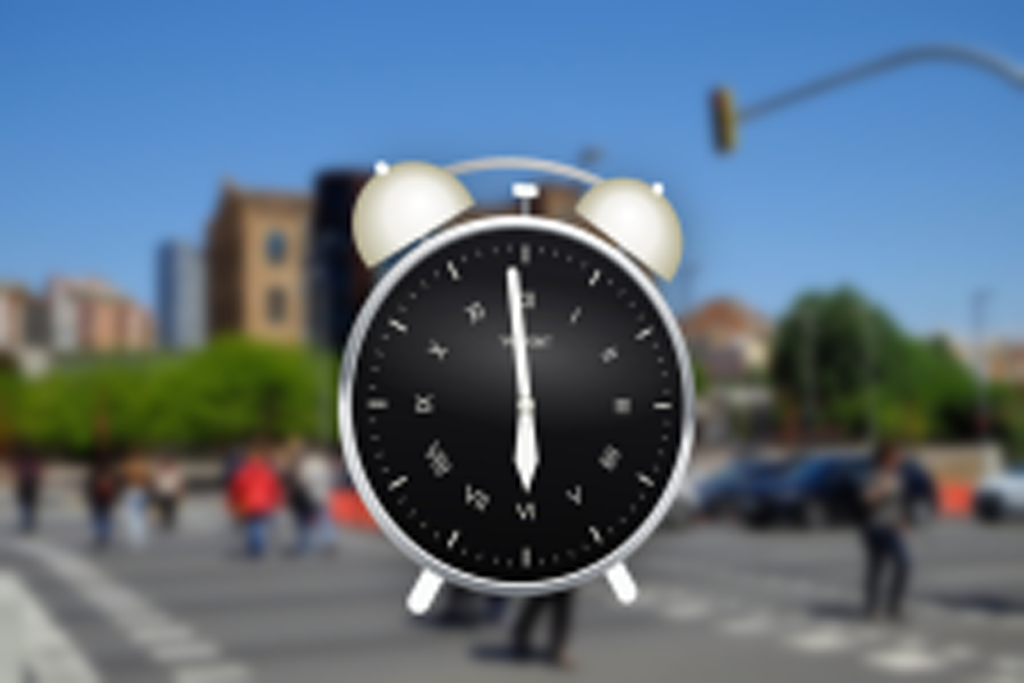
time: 5:59
